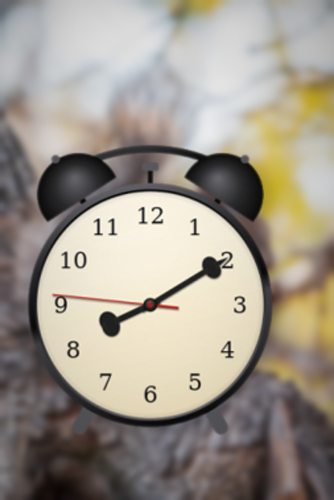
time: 8:09:46
